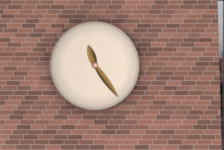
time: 11:24
